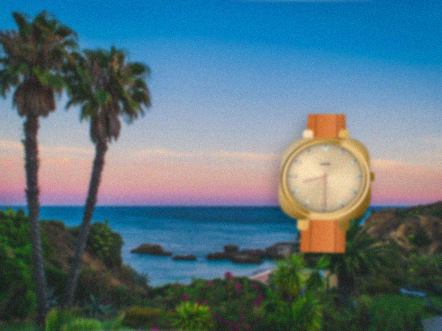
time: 8:30
